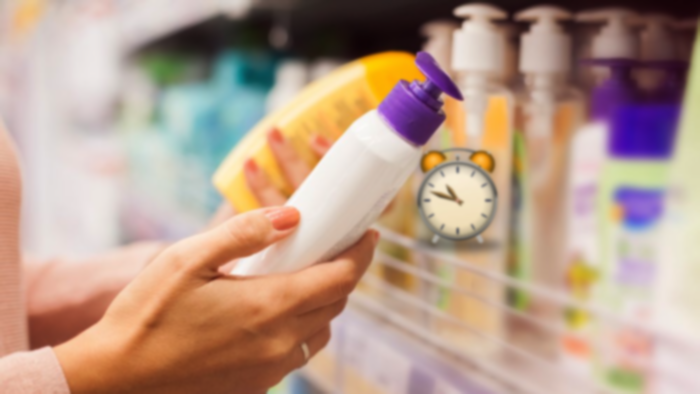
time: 10:48
